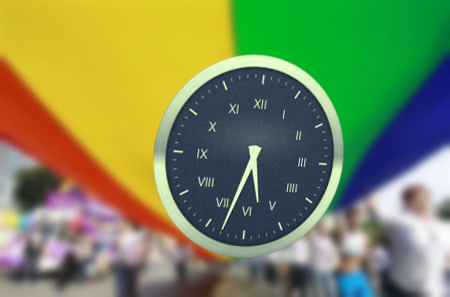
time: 5:33
